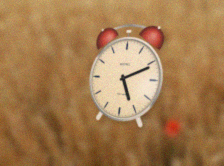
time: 5:11
